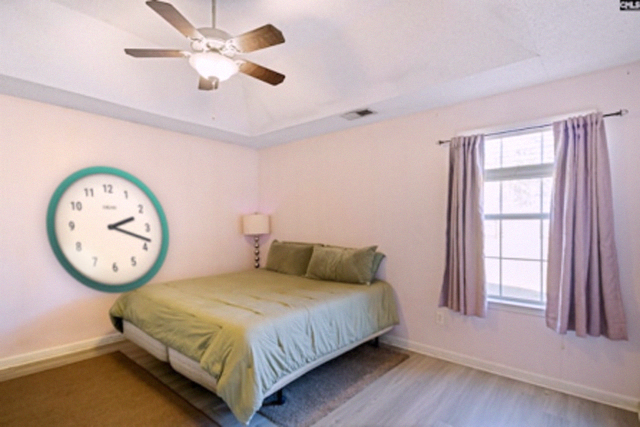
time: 2:18
